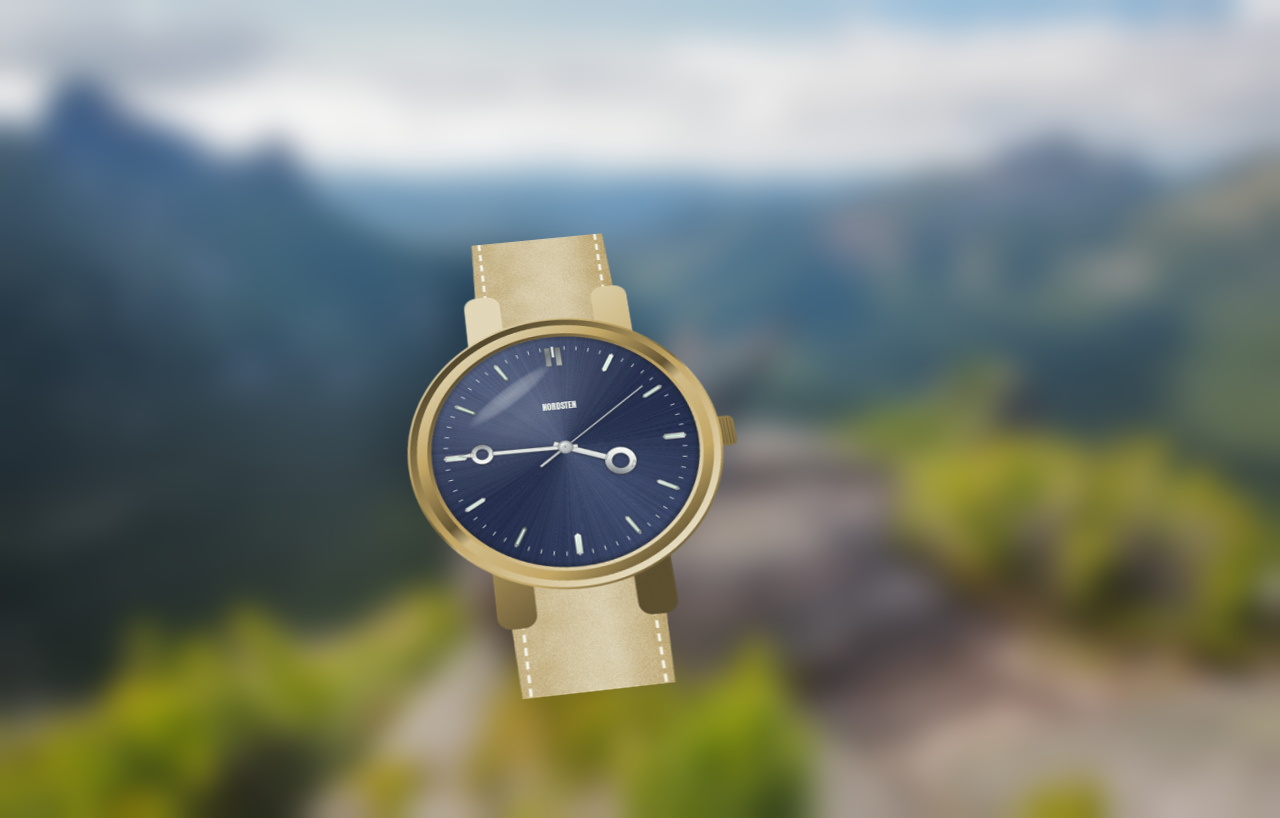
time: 3:45:09
